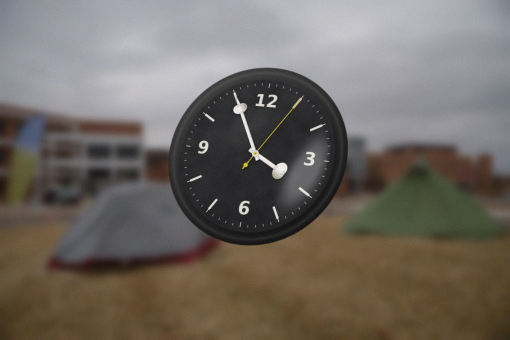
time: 3:55:05
